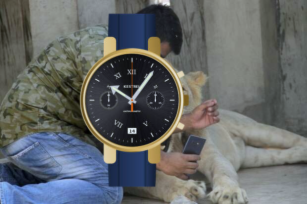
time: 10:06
